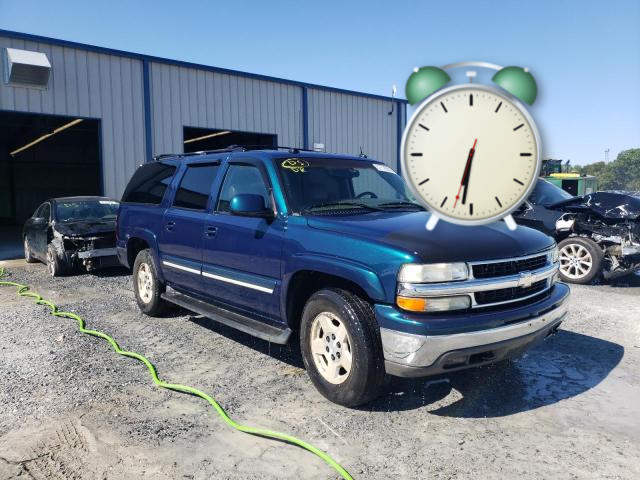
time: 6:31:33
